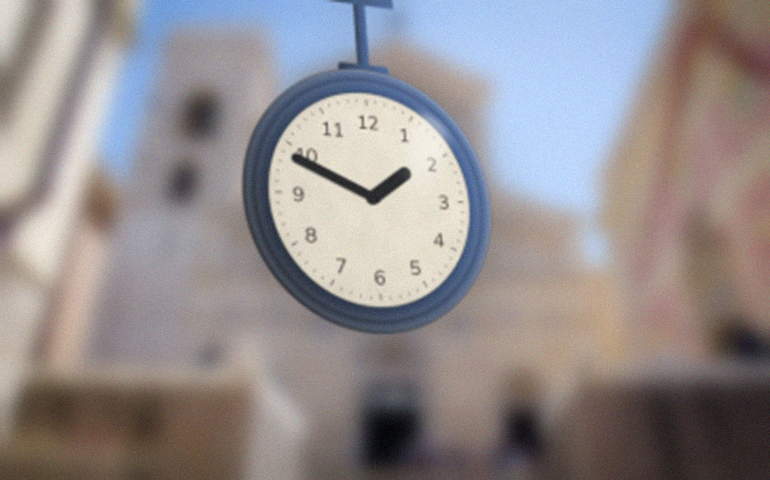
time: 1:49
